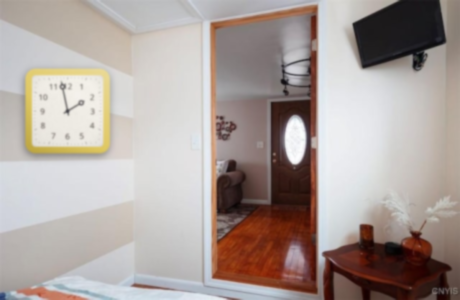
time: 1:58
